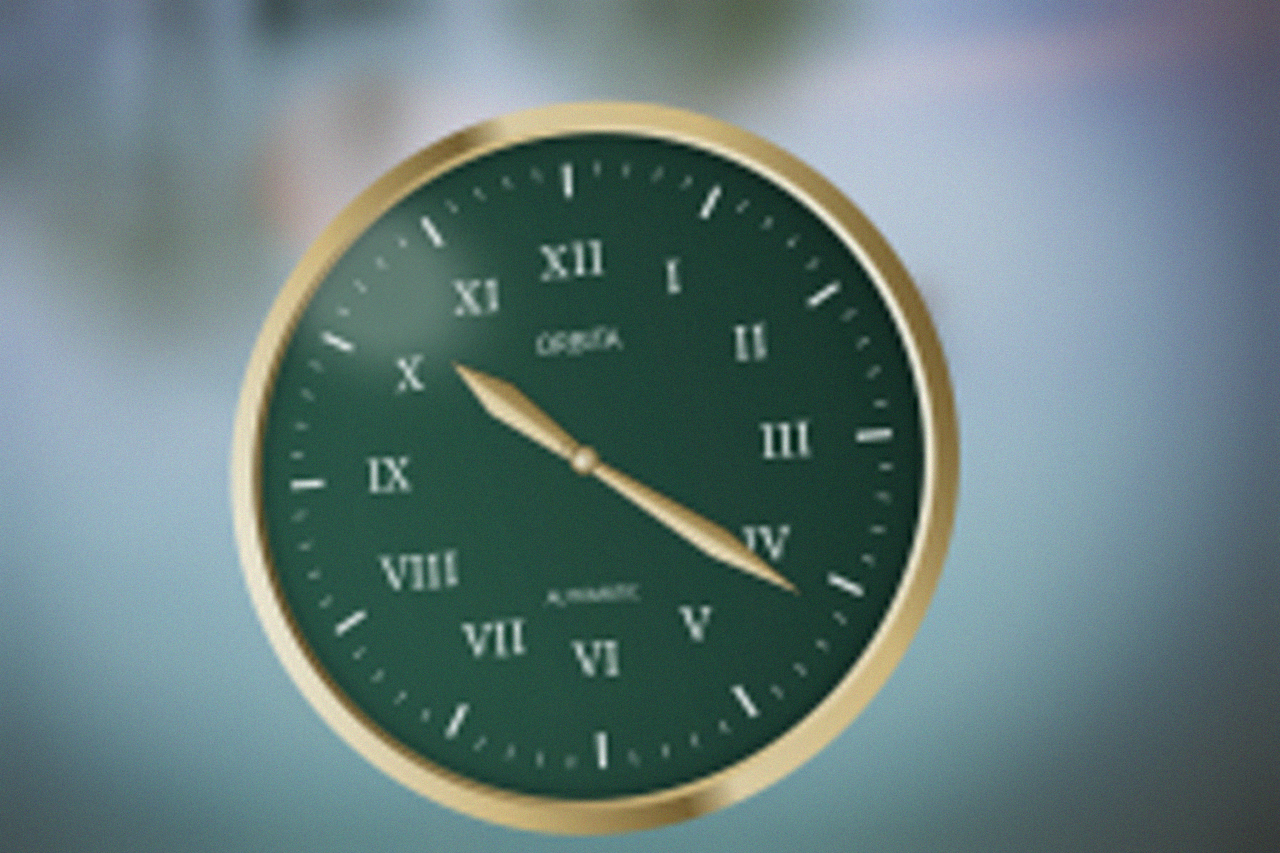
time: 10:21
